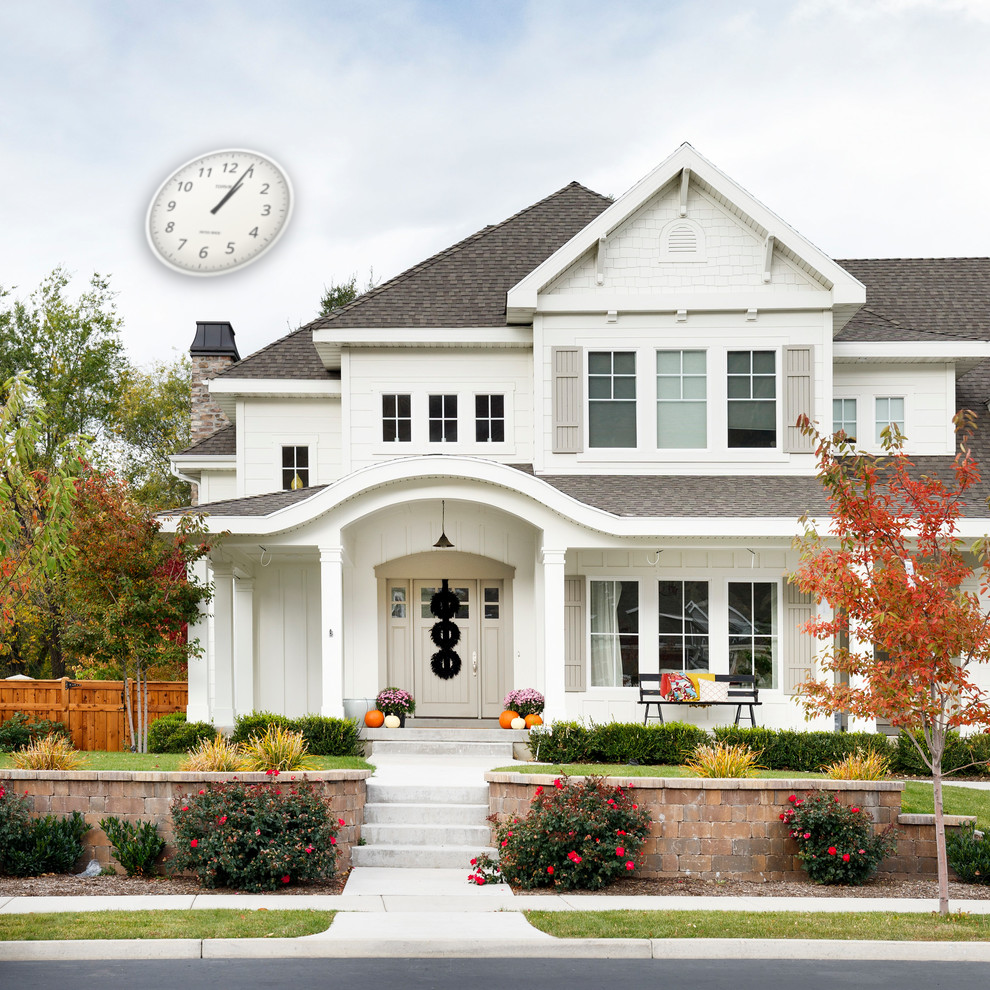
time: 1:04
